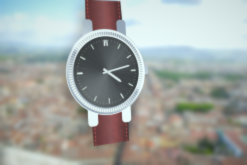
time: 4:13
